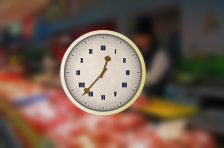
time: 12:37
